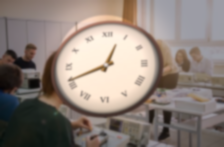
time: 12:41
